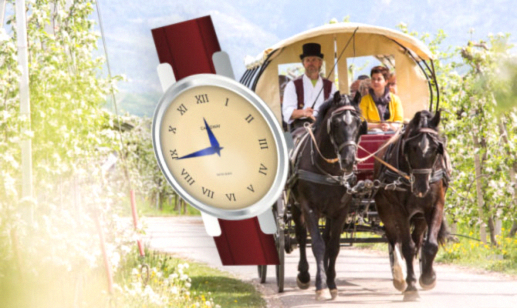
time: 11:44
